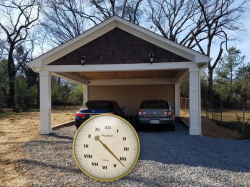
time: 10:22
